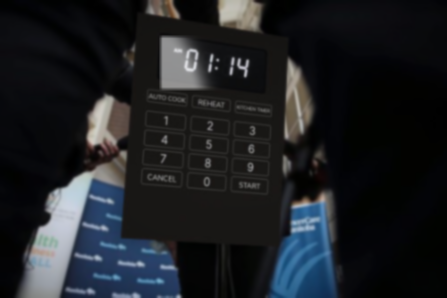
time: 1:14
